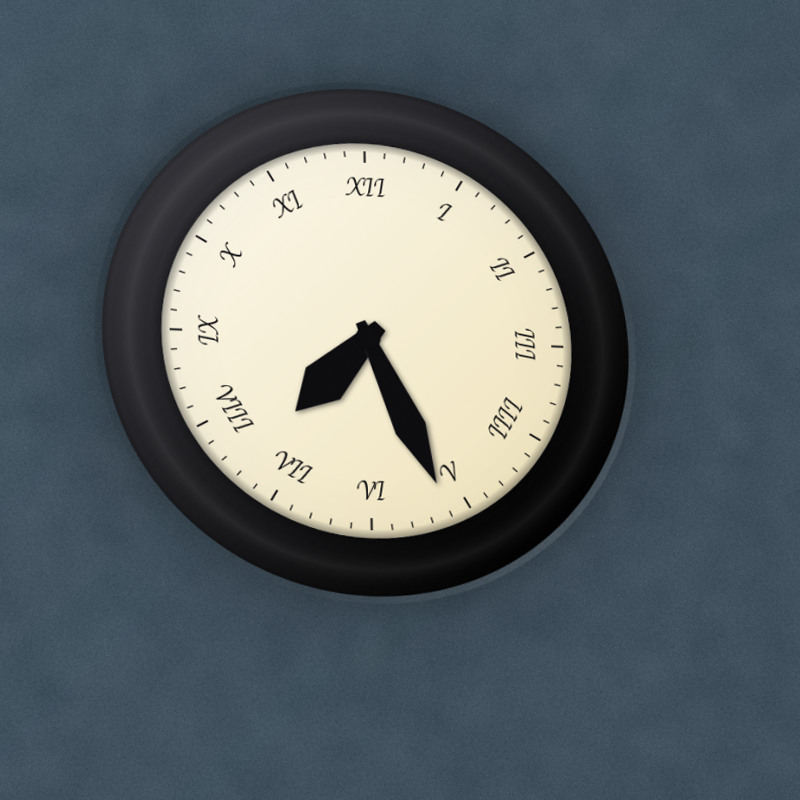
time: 7:26
